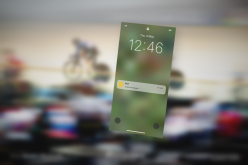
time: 12:46
